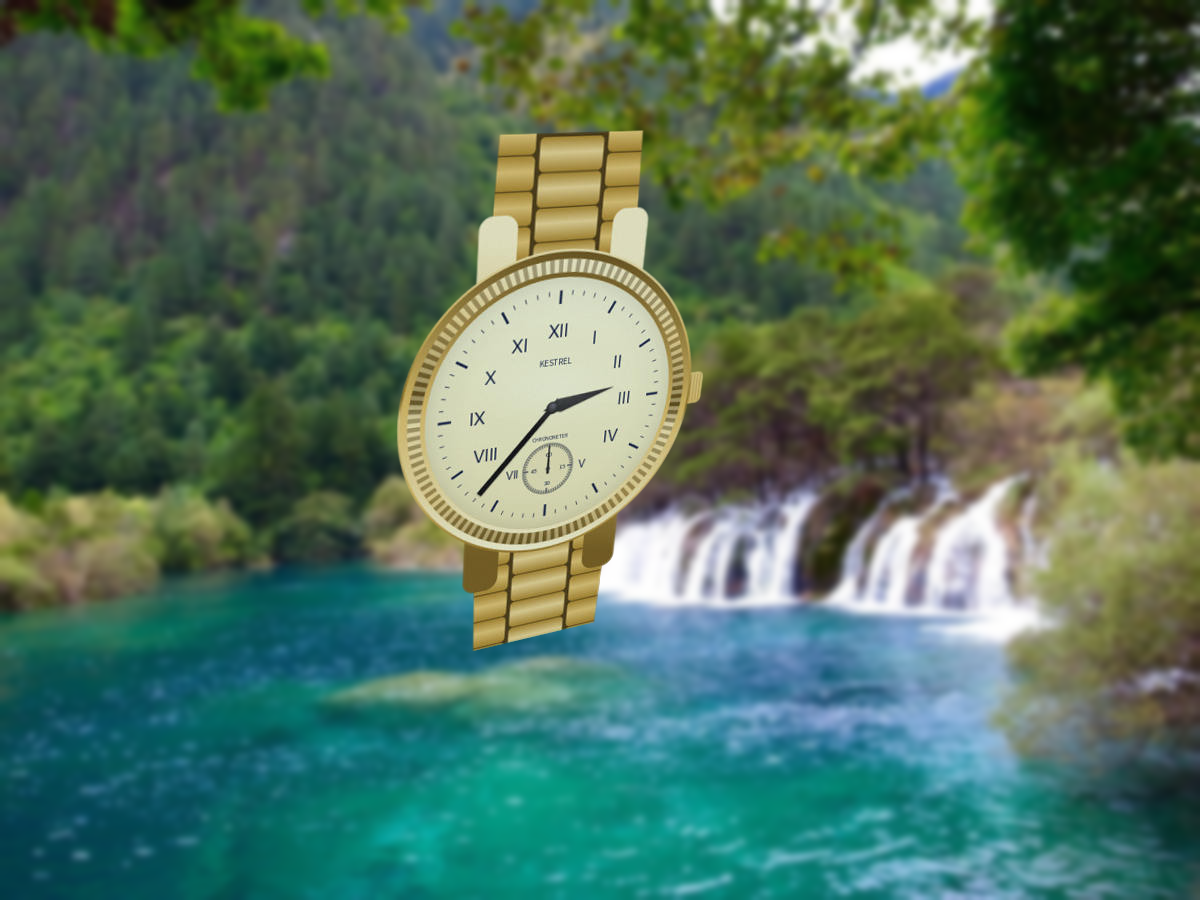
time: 2:37
